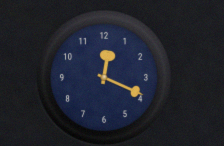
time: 12:19
